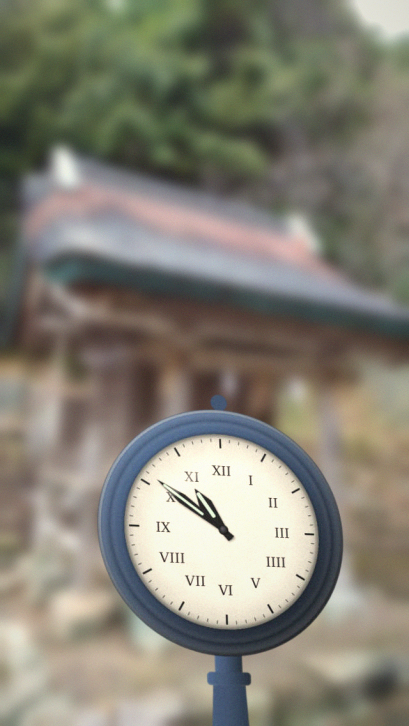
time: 10:51
